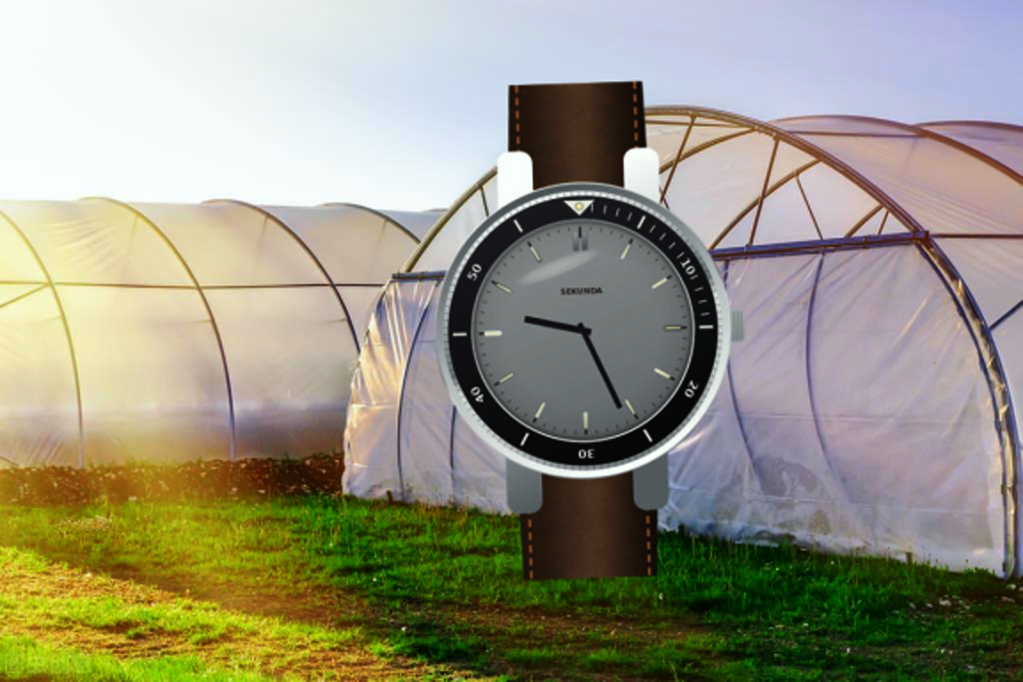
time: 9:26
